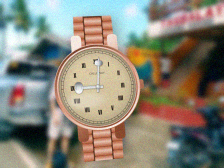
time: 9:01
